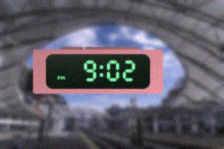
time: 9:02
